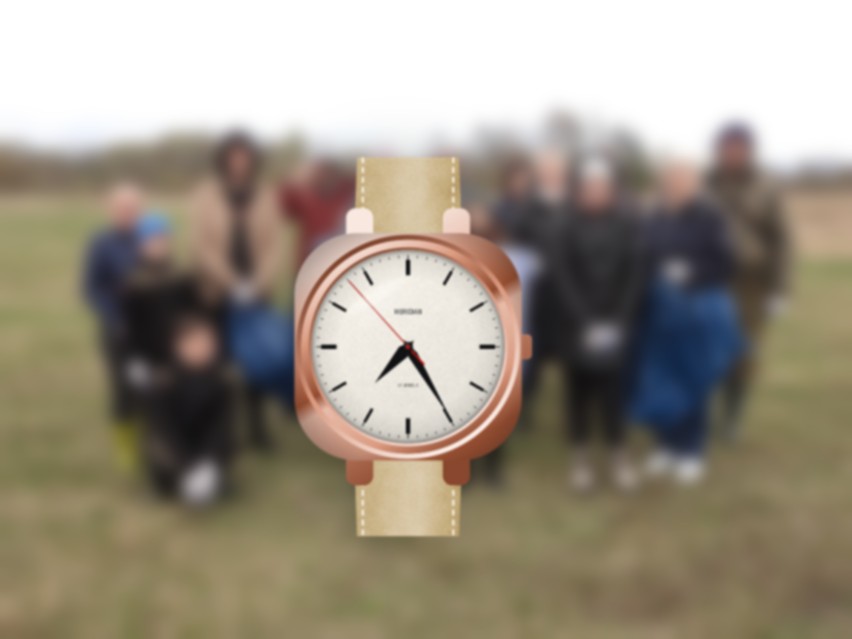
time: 7:24:53
